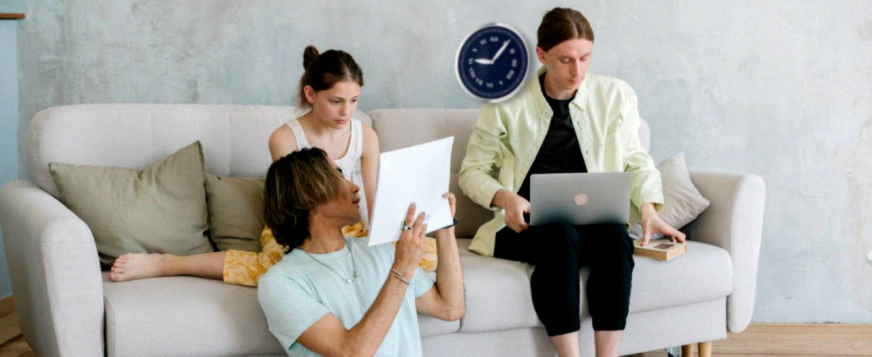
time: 9:06
